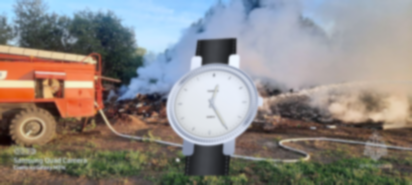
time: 12:25
